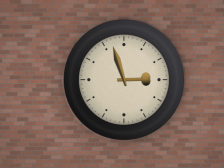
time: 2:57
